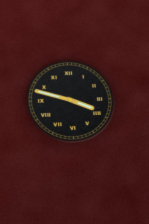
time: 3:48
